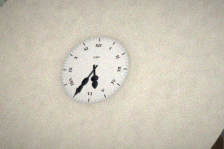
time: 5:35
